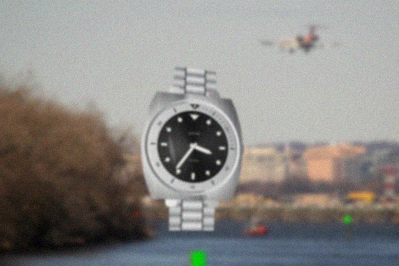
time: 3:36
